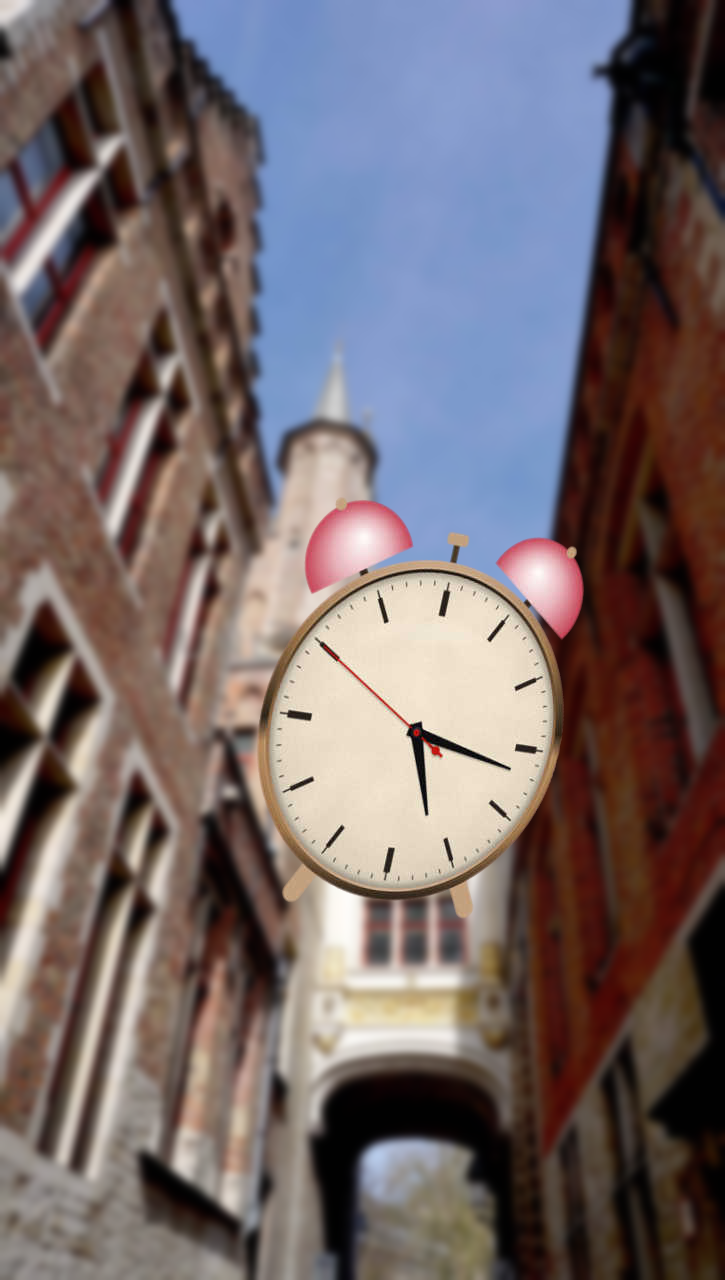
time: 5:16:50
